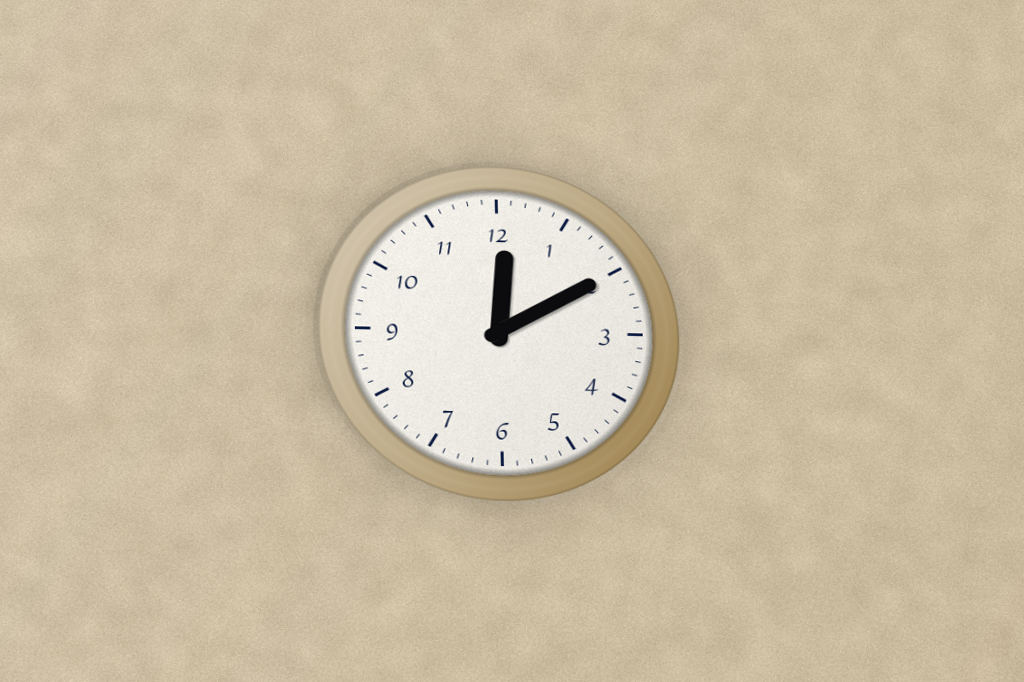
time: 12:10
